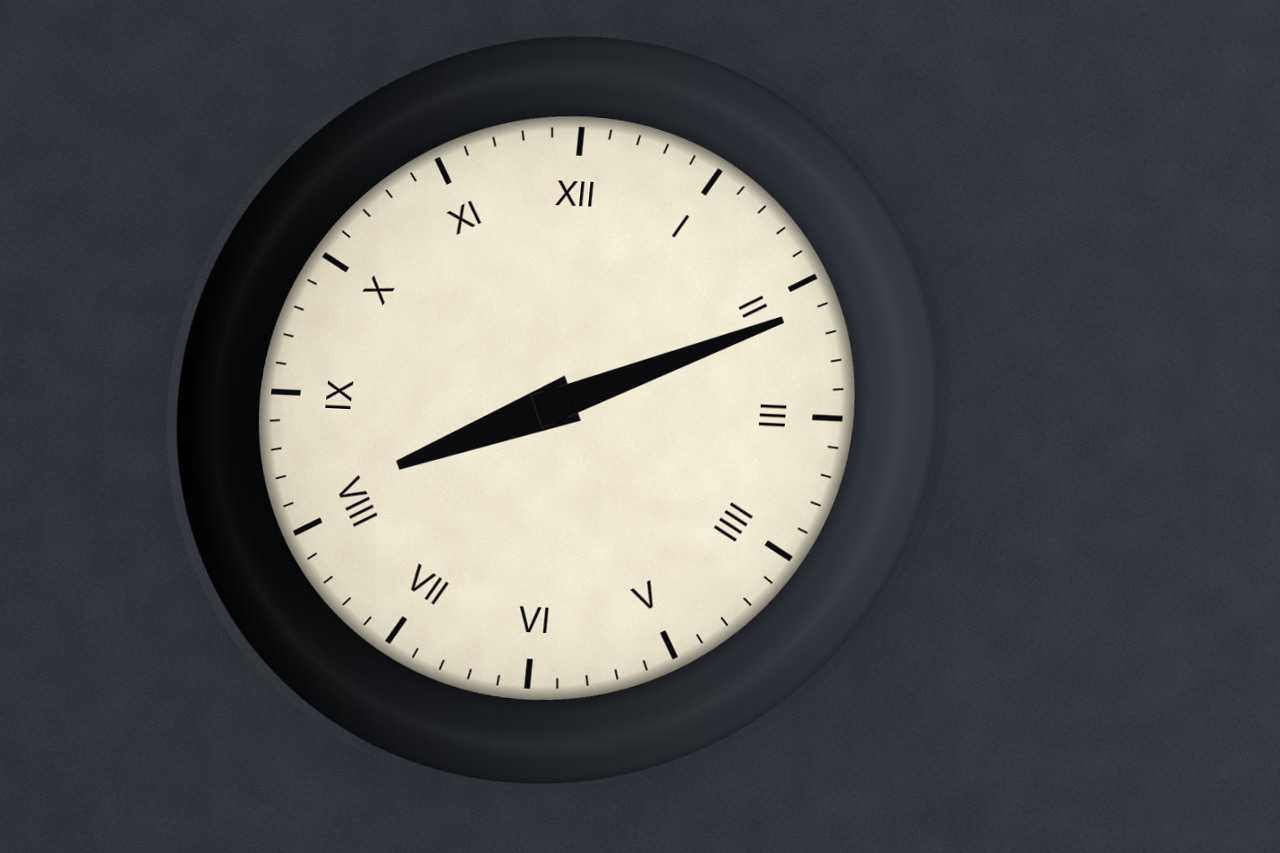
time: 8:11
